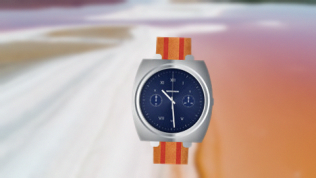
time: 10:29
